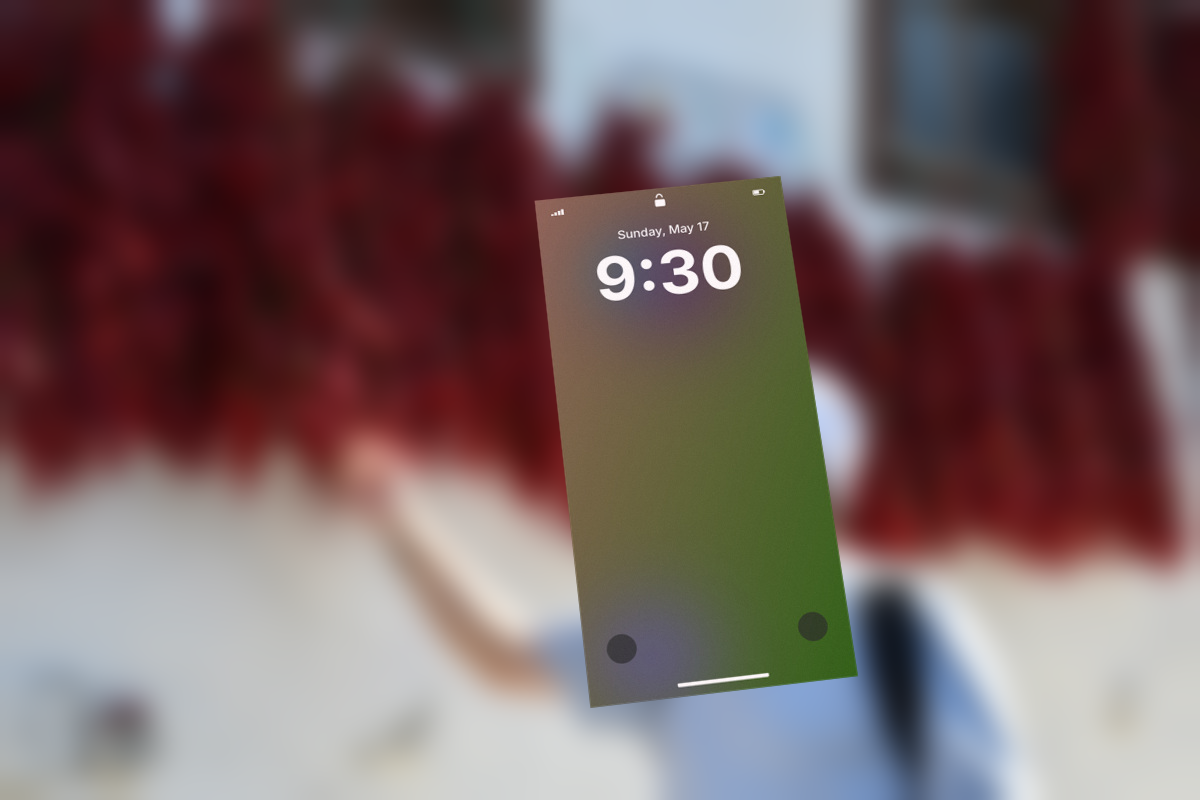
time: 9:30
